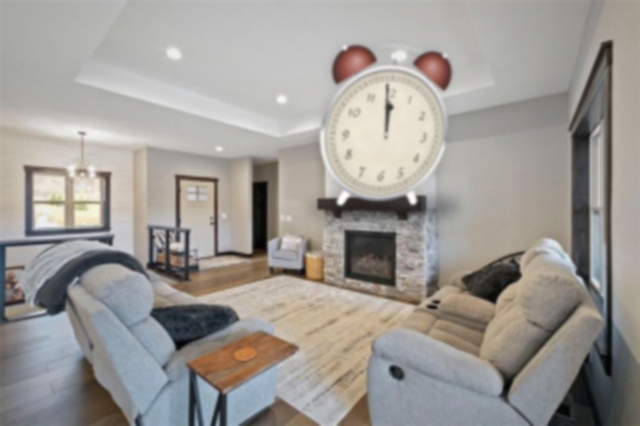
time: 11:59
